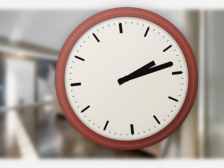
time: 2:13
